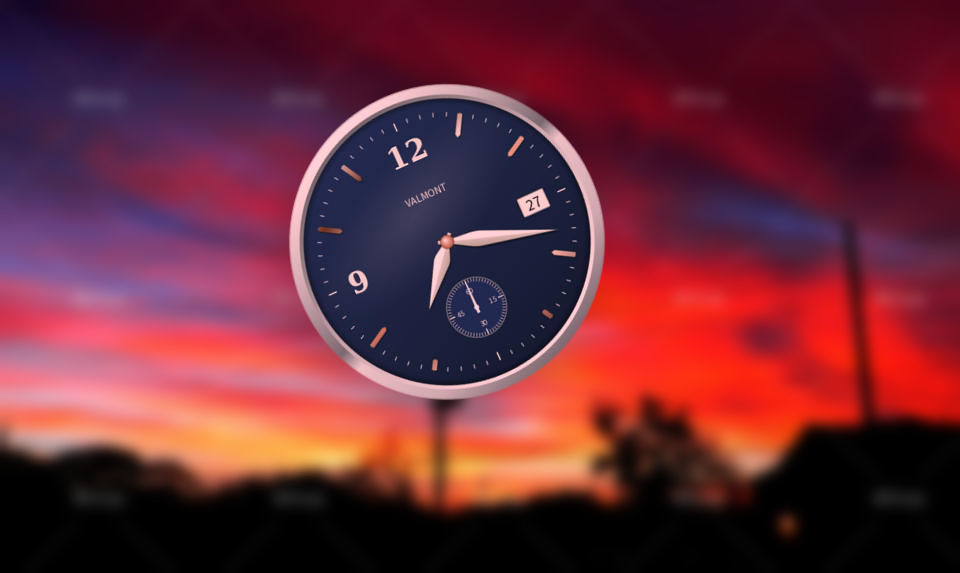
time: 7:18
